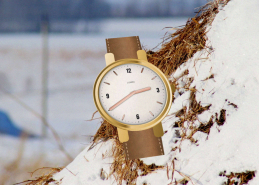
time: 2:40
